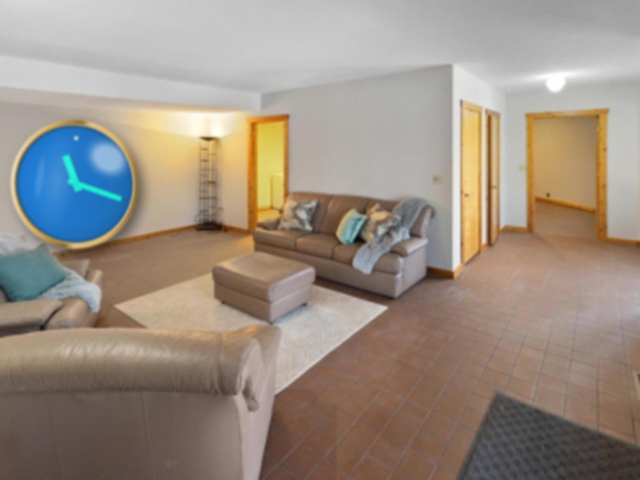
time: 11:18
